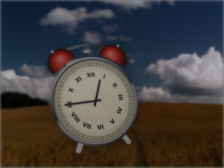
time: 12:45
